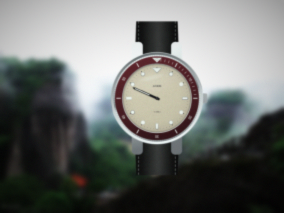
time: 9:49
